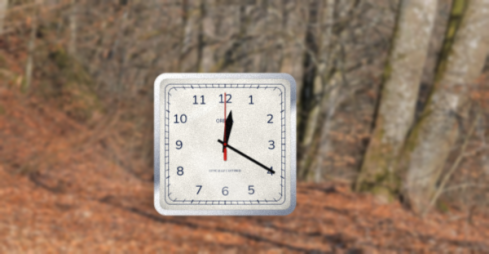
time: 12:20:00
